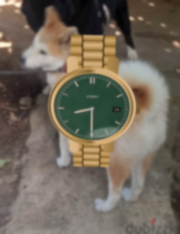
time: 8:30
